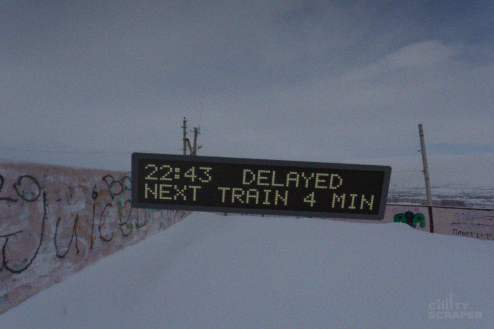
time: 22:43
